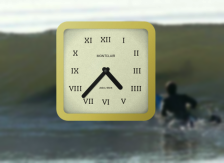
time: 4:37
